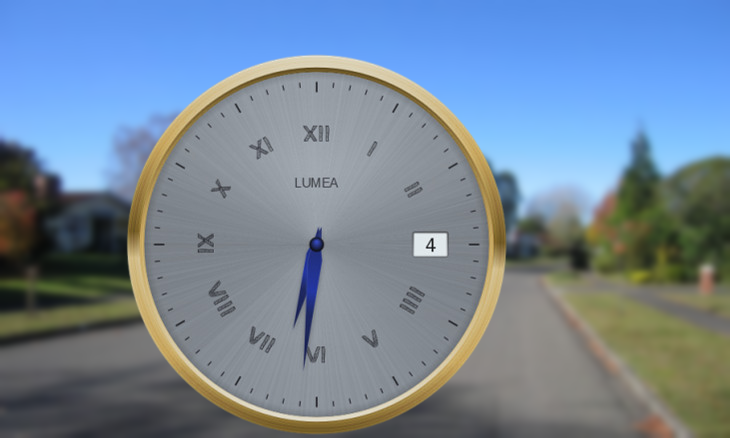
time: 6:31
